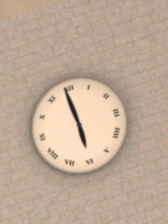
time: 5:59
